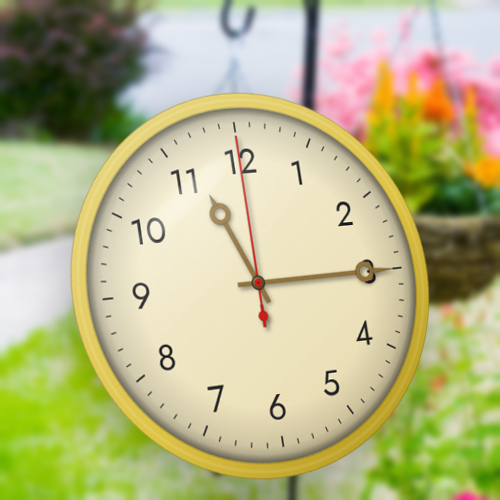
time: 11:15:00
